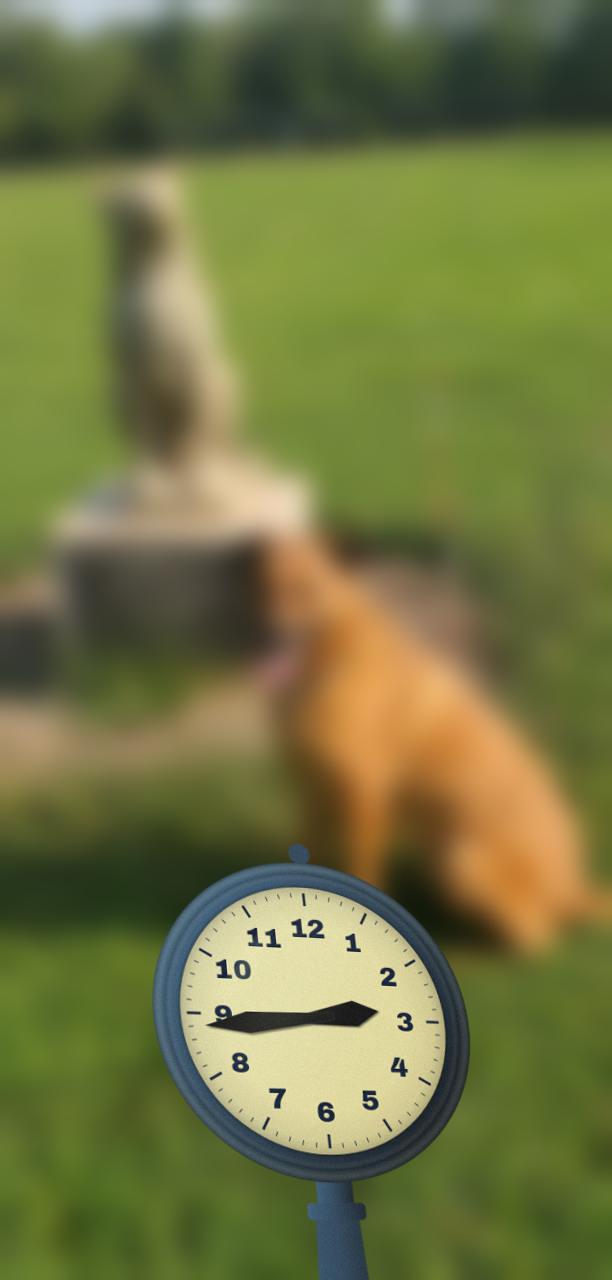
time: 2:44
